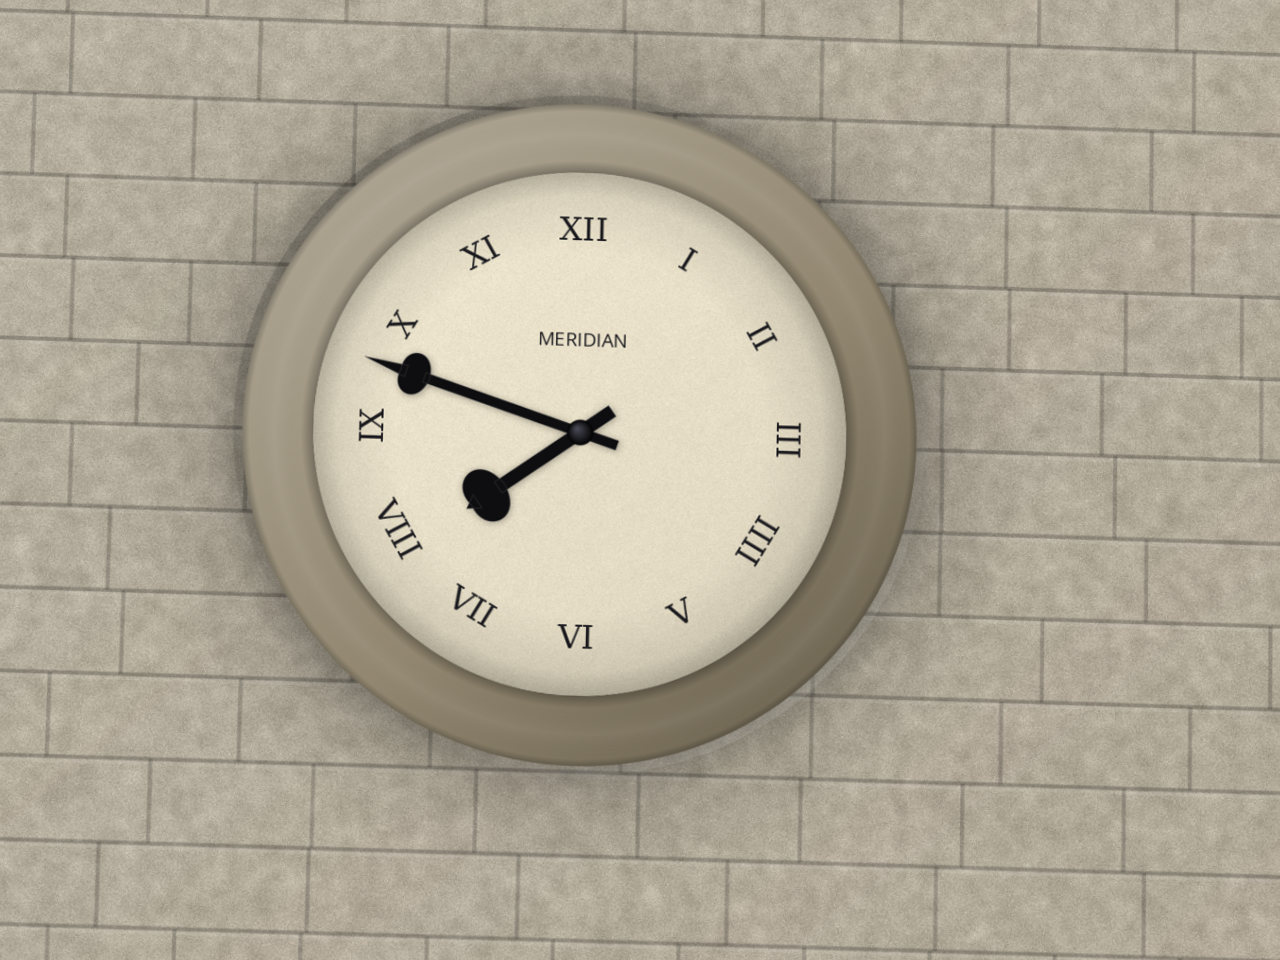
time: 7:48
